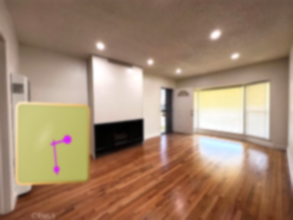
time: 2:29
